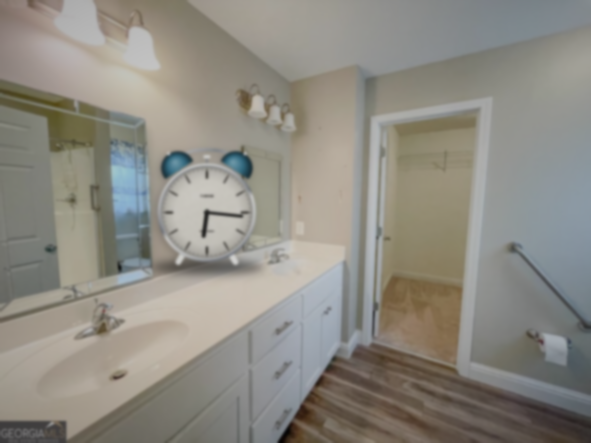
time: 6:16
